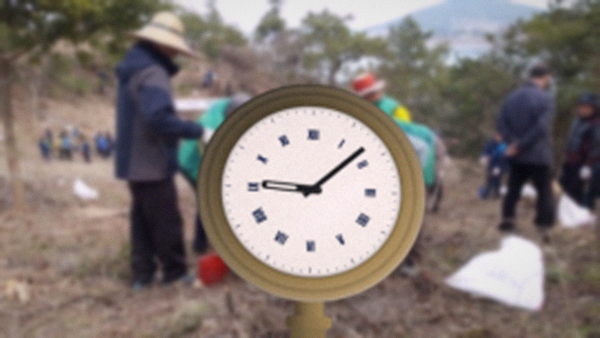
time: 9:08
